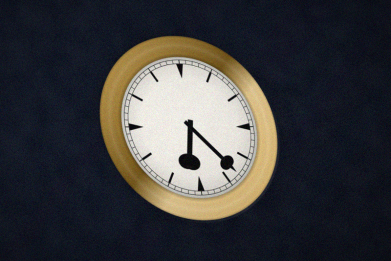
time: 6:23
